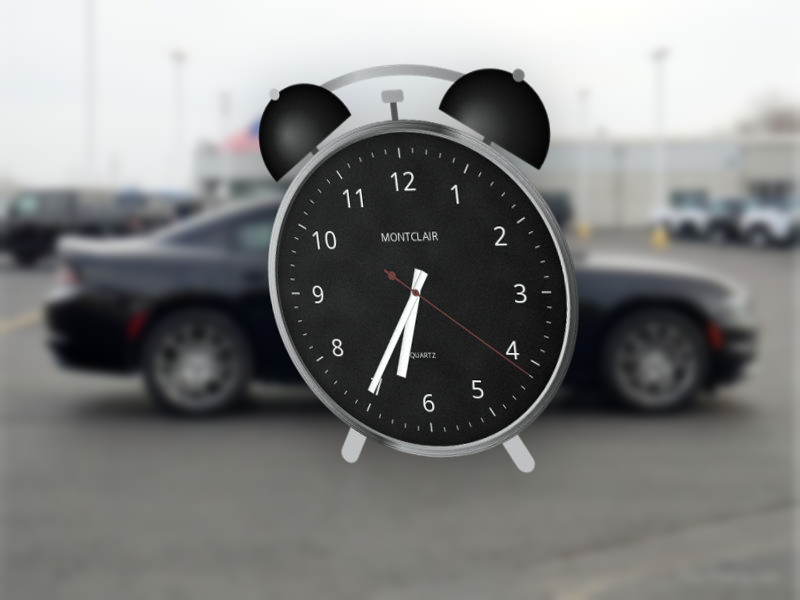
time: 6:35:21
